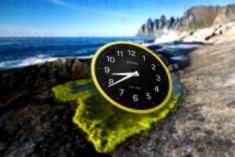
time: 8:39
